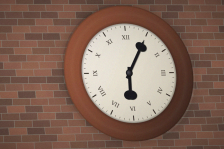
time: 6:05
